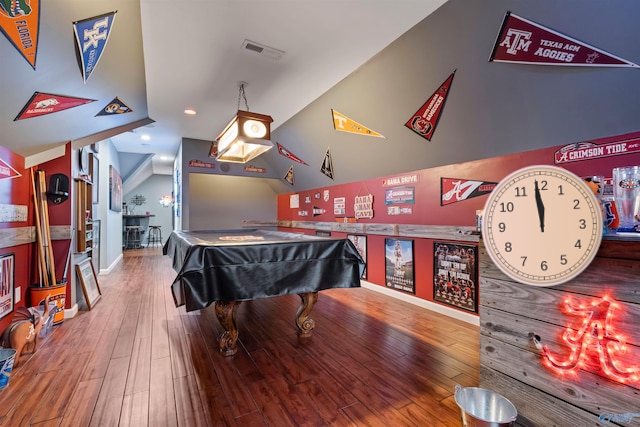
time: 11:59
